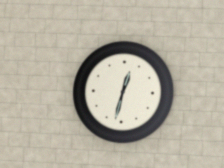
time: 12:32
